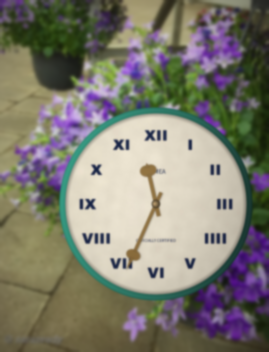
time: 11:34
